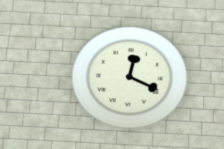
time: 12:19
